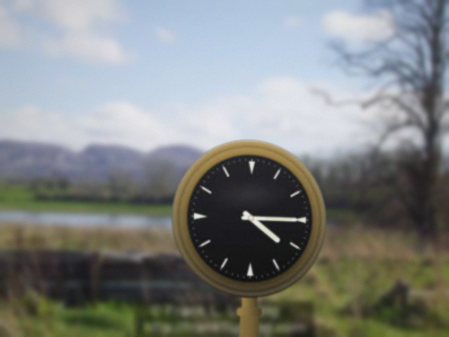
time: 4:15
